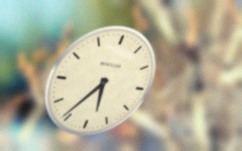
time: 5:36
